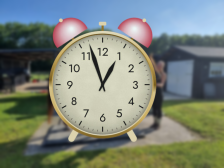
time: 12:57
